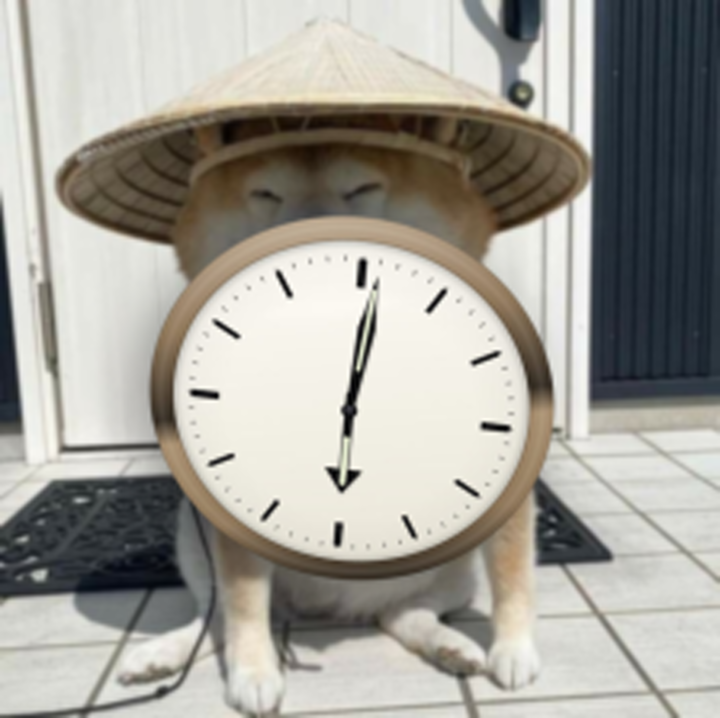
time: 6:01
